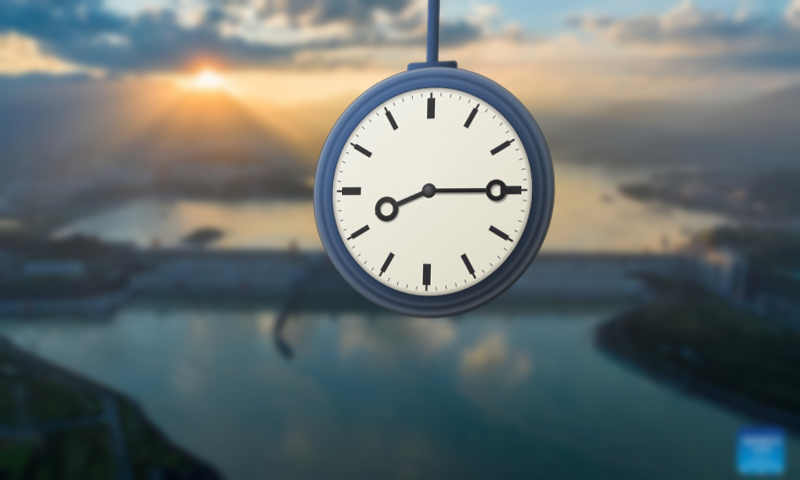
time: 8:15
